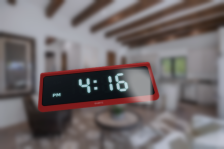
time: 4:16
